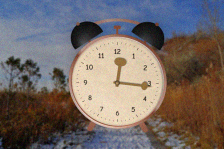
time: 12:16
